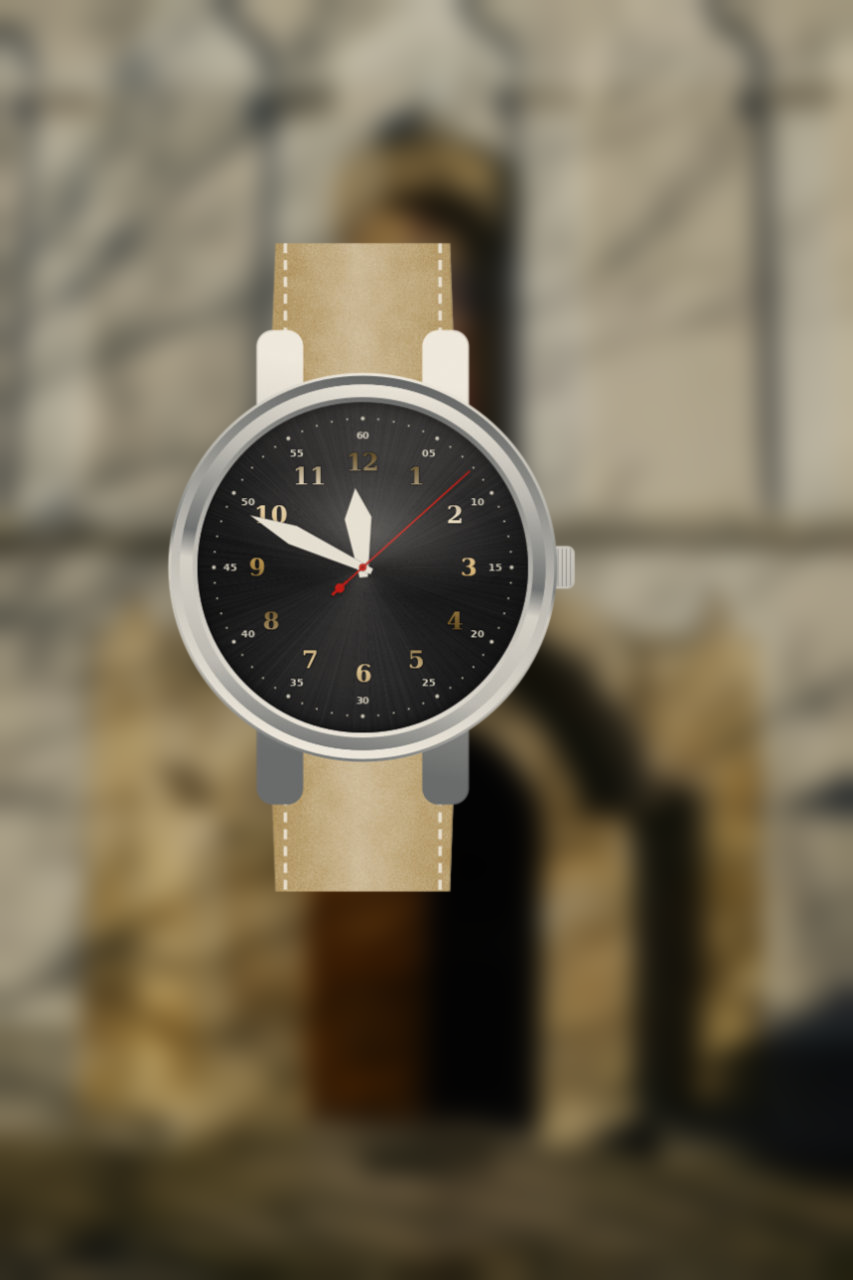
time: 11:49:08
